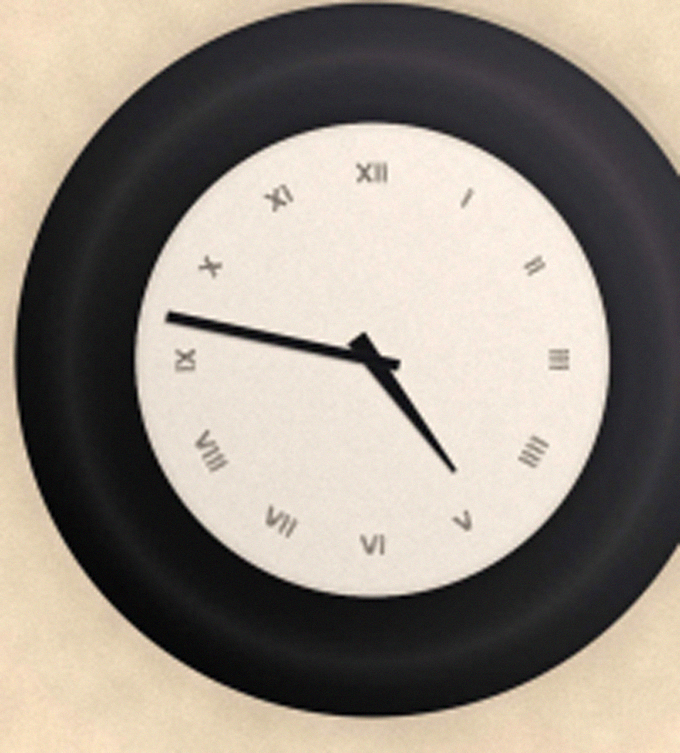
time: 4:47
